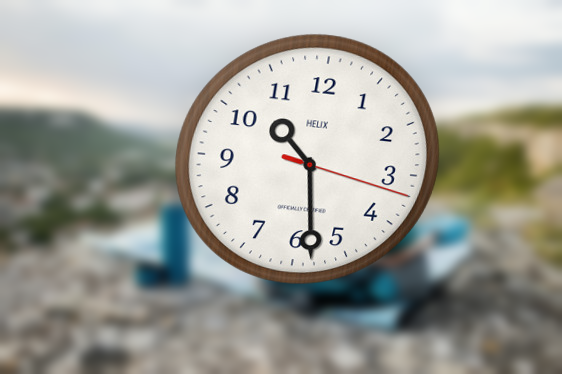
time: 10:28:17
